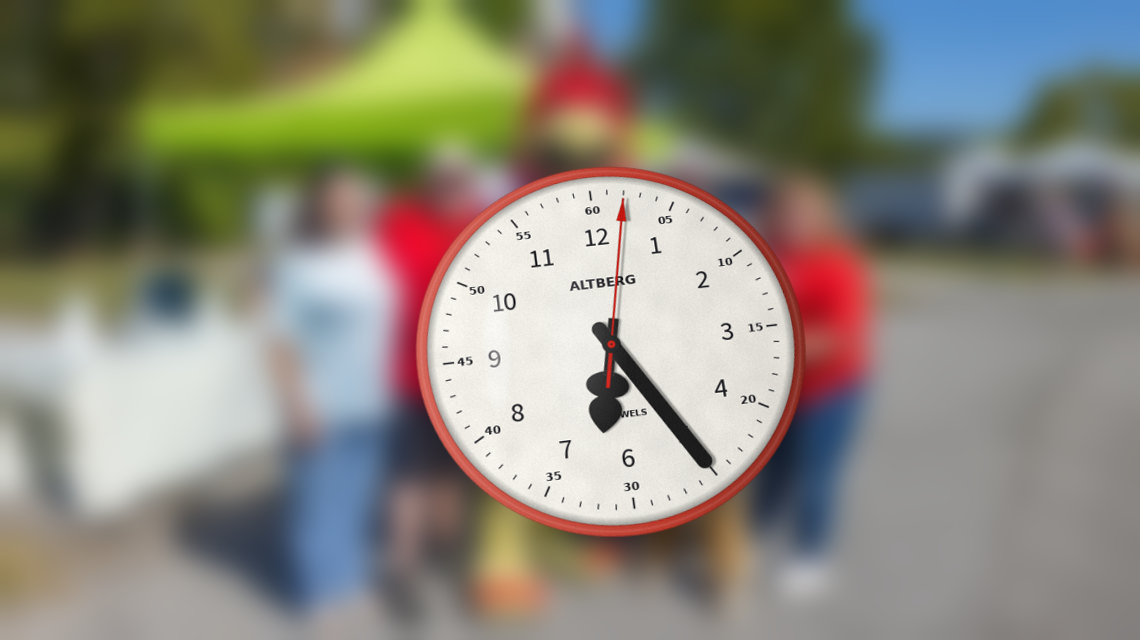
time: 6:25:02
